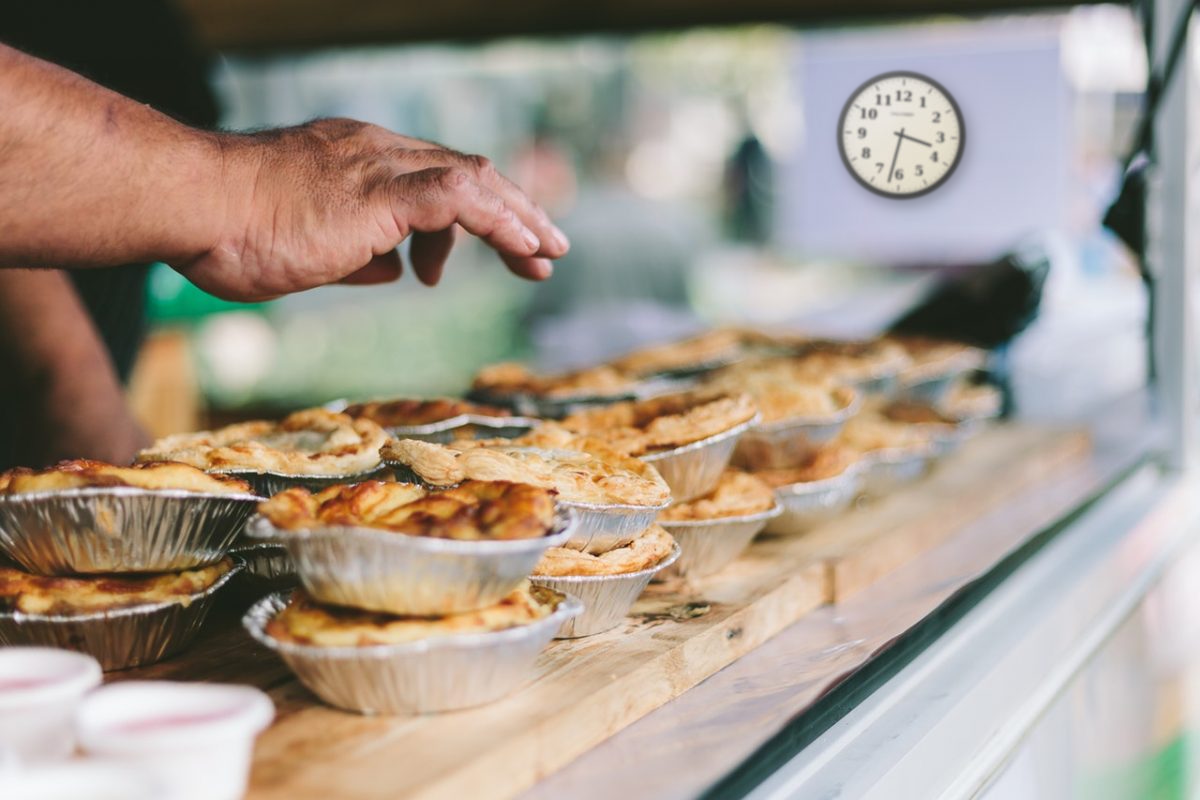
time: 3:32
